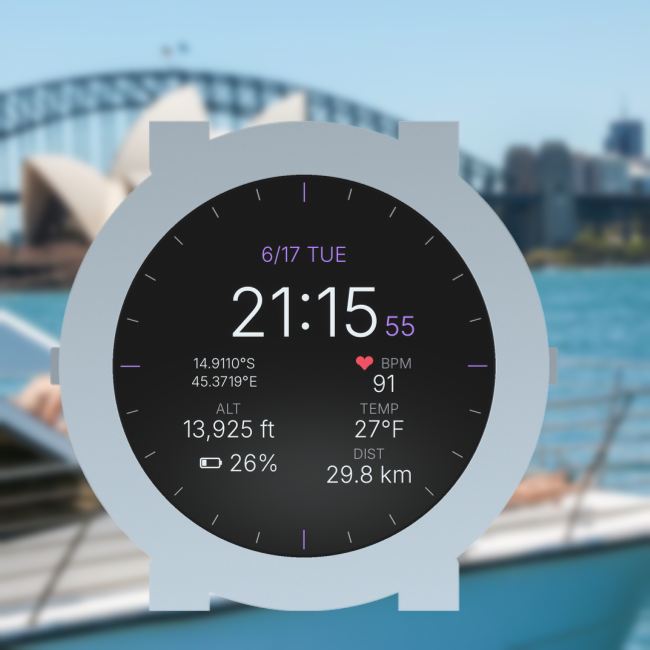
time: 21:15:55
